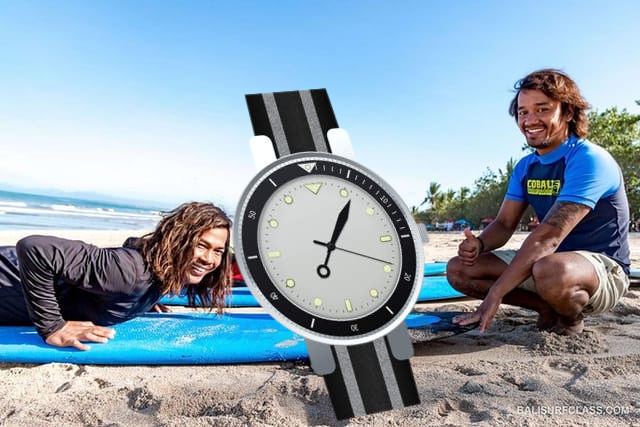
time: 7:06:19
